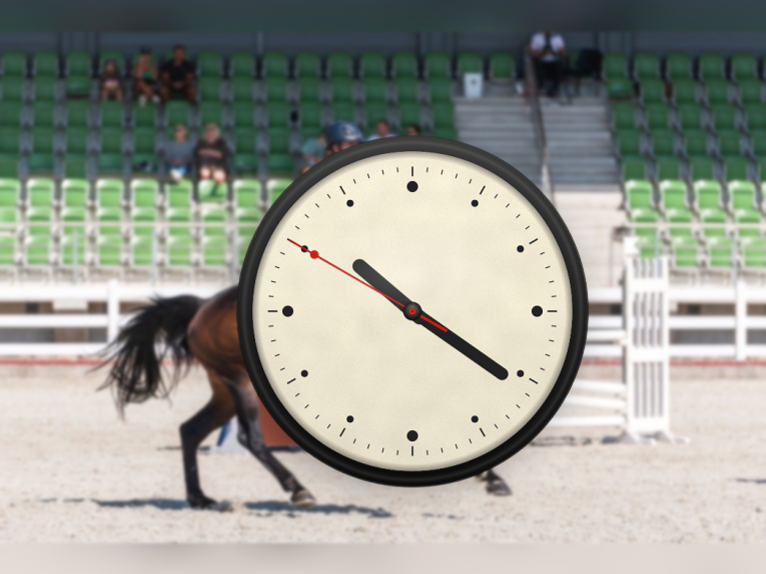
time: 10:20:50
